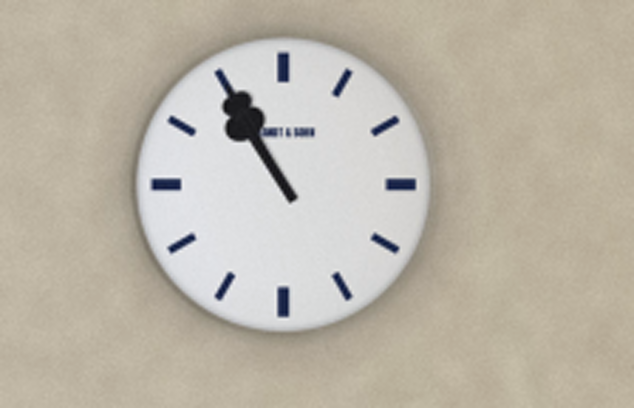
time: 10:55
